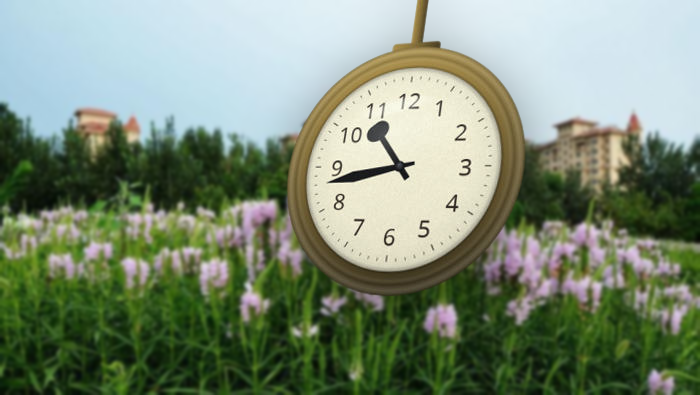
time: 10:43
